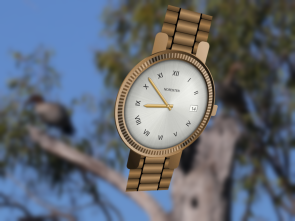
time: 8:52
